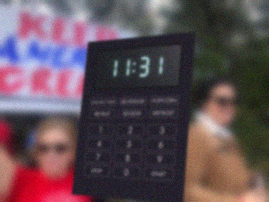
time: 11:31
